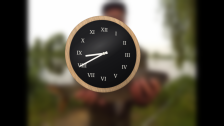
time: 8:40
